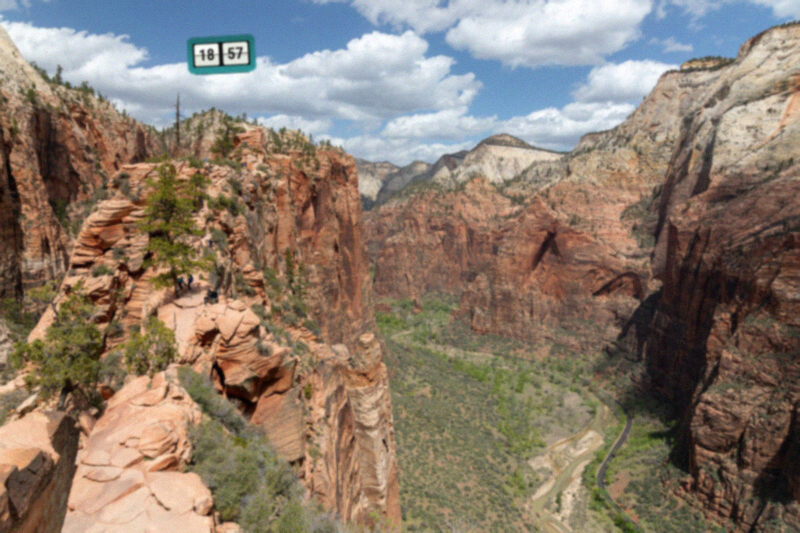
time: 18:57
